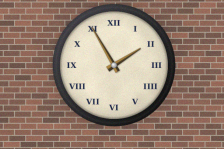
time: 1:55
